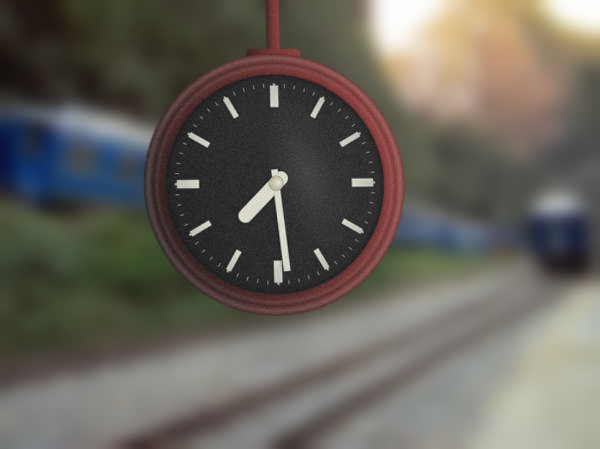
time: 7:29
